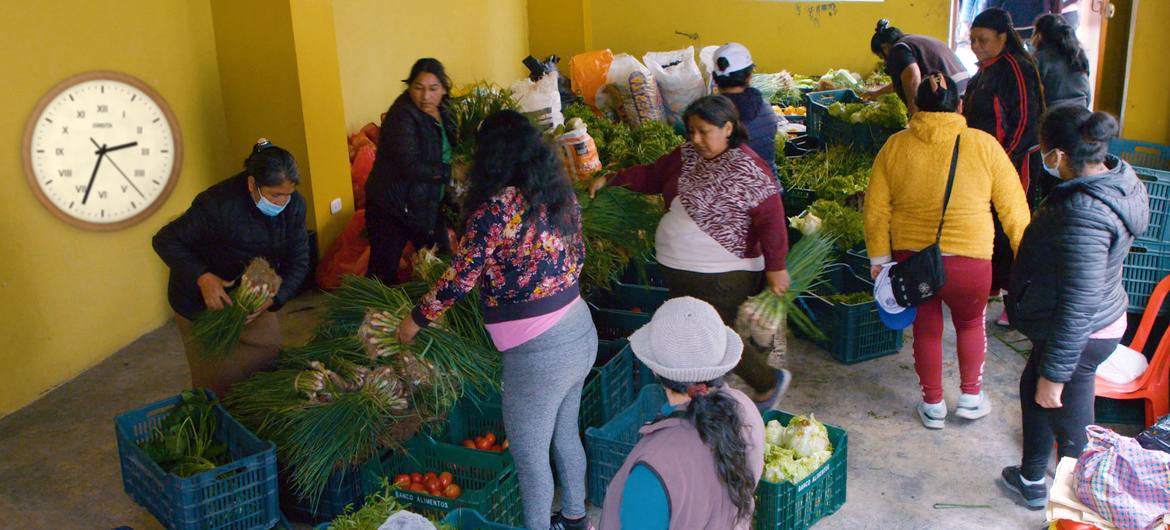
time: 2:33:23
